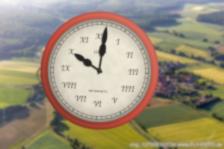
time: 10:01
